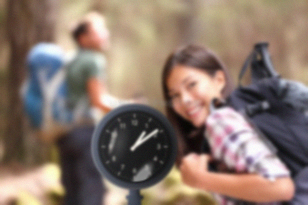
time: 1:09
